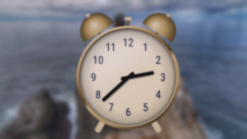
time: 2:38
